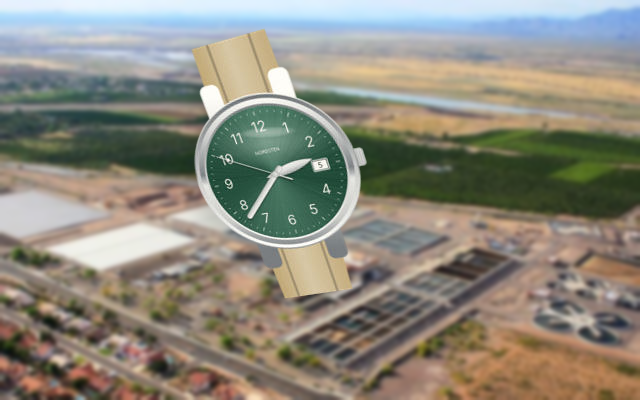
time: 2:37:50
